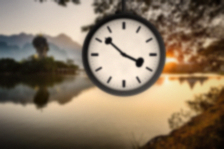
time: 3:52
